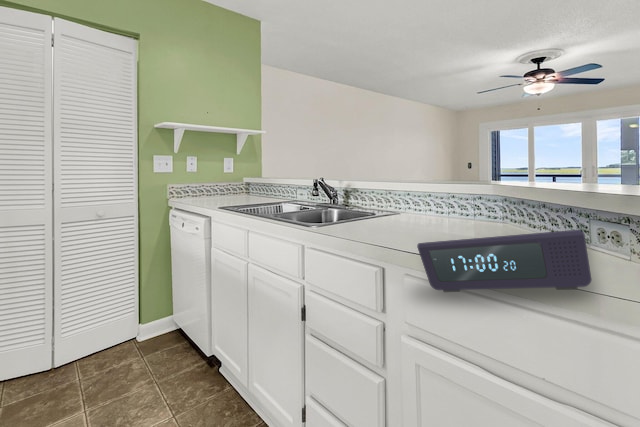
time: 17:00:20
